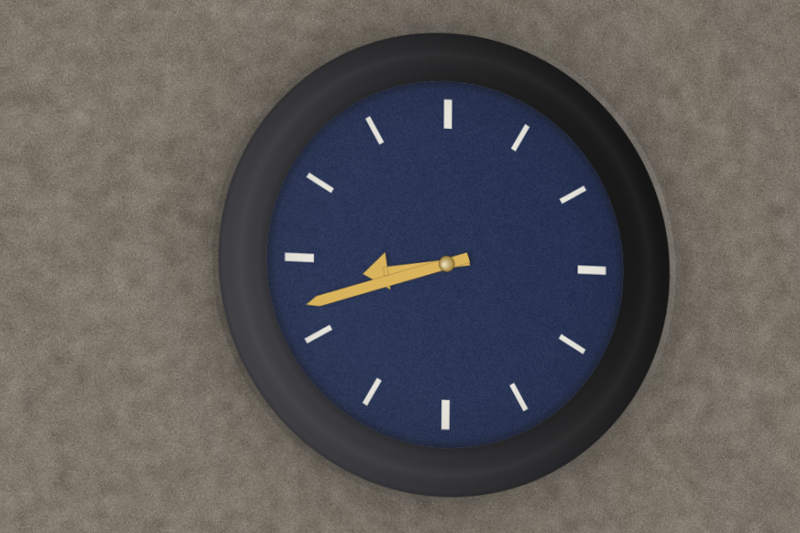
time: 8:42
